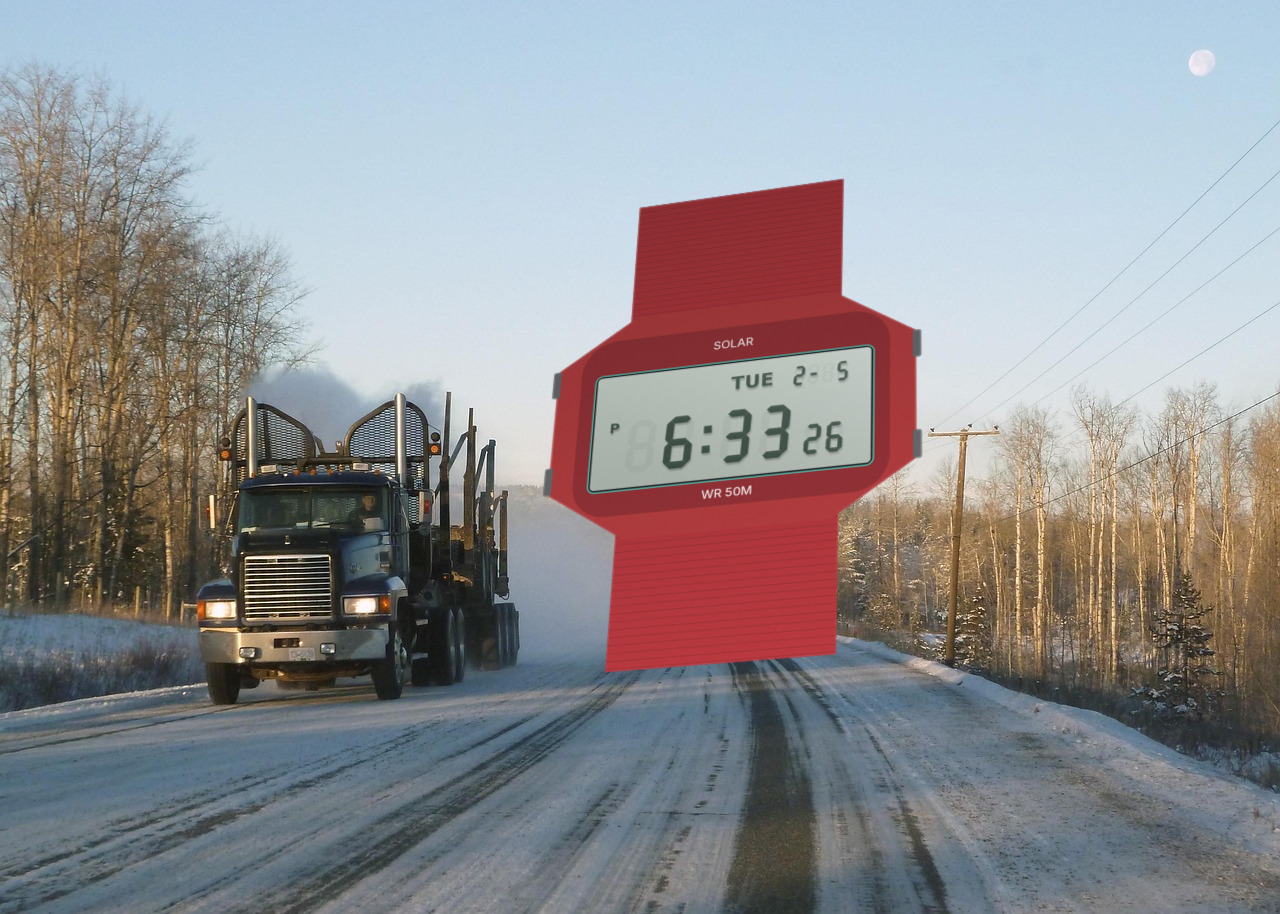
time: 6:33:26
